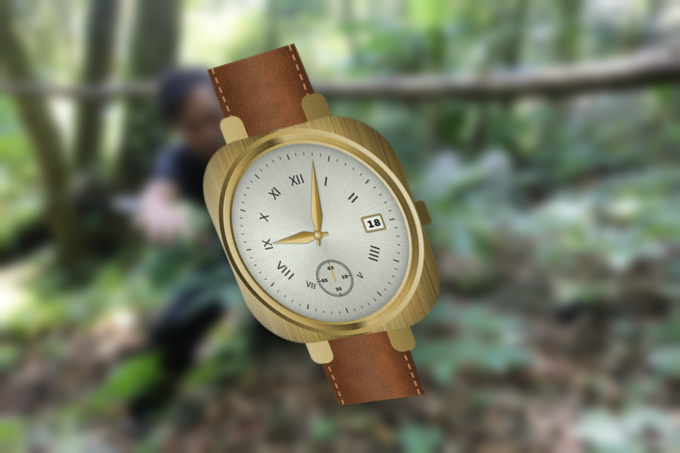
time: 9:03
